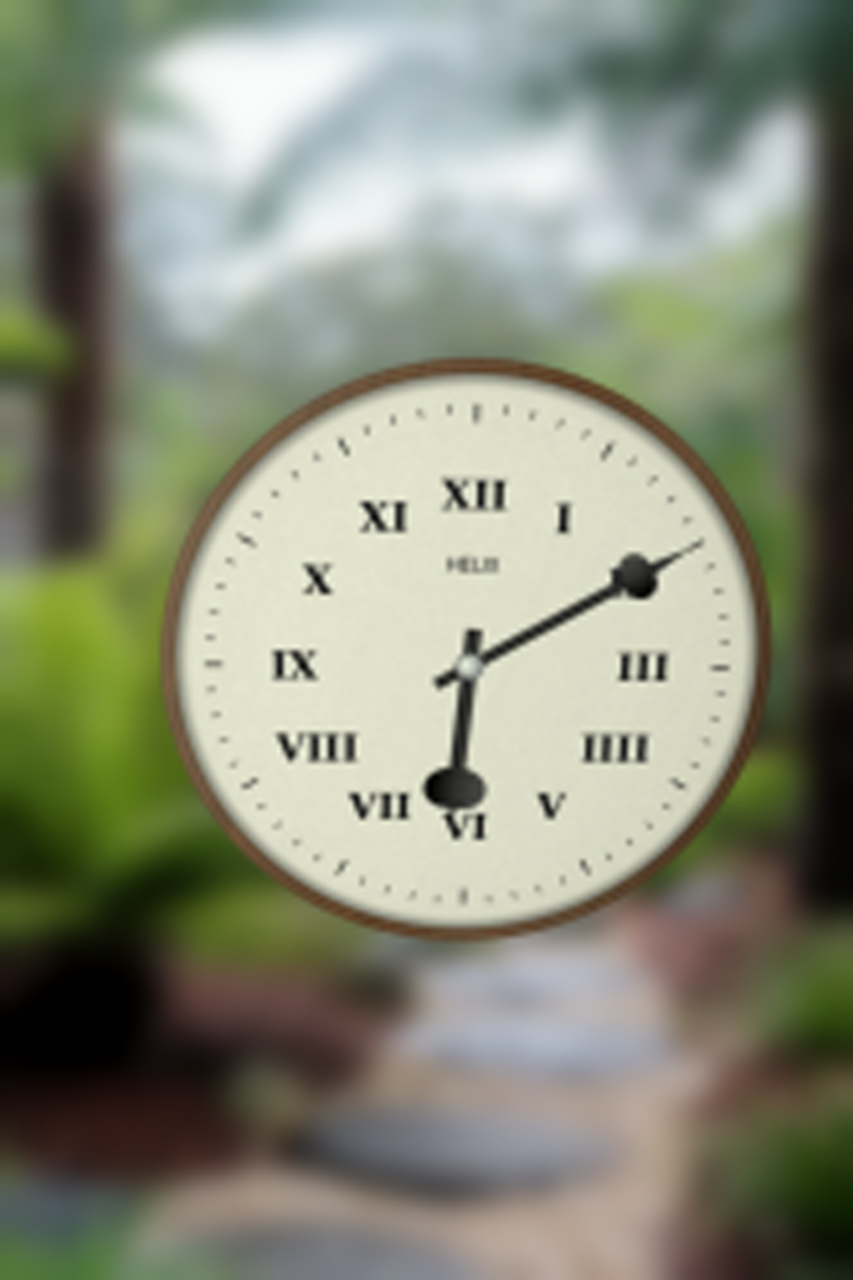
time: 6:10
